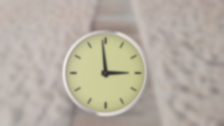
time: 2:59
